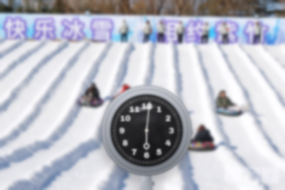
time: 6:01
